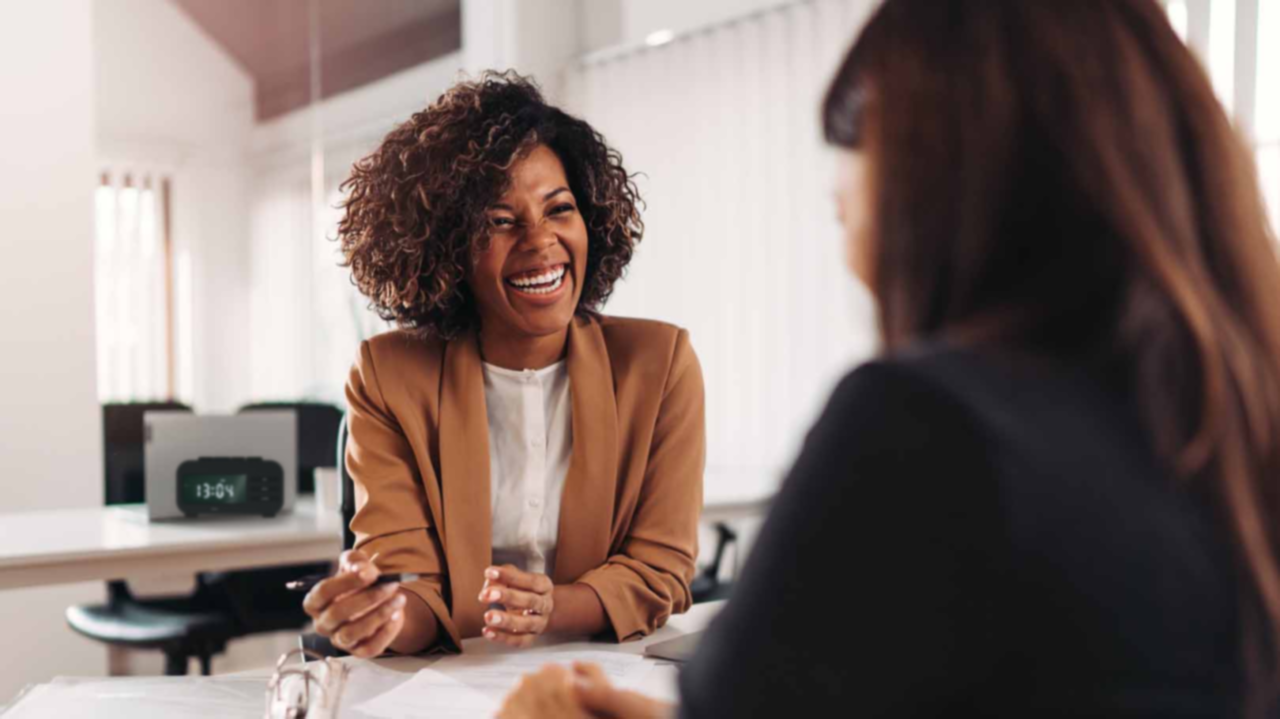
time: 13:04
